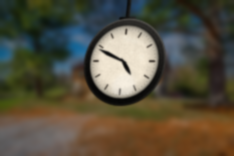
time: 4:49
